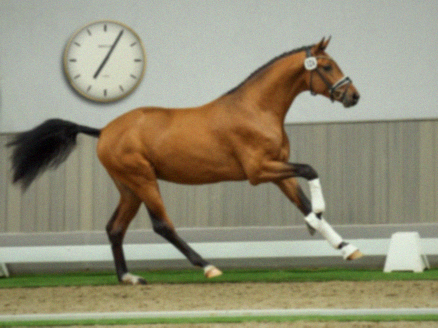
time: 7:05
